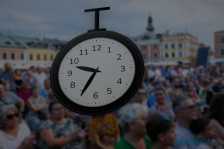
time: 9:35
